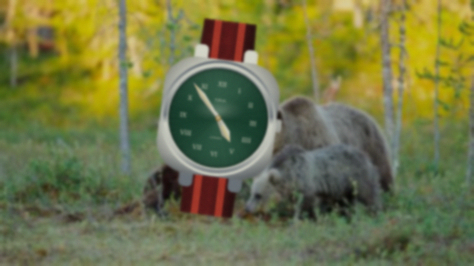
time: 4:53
